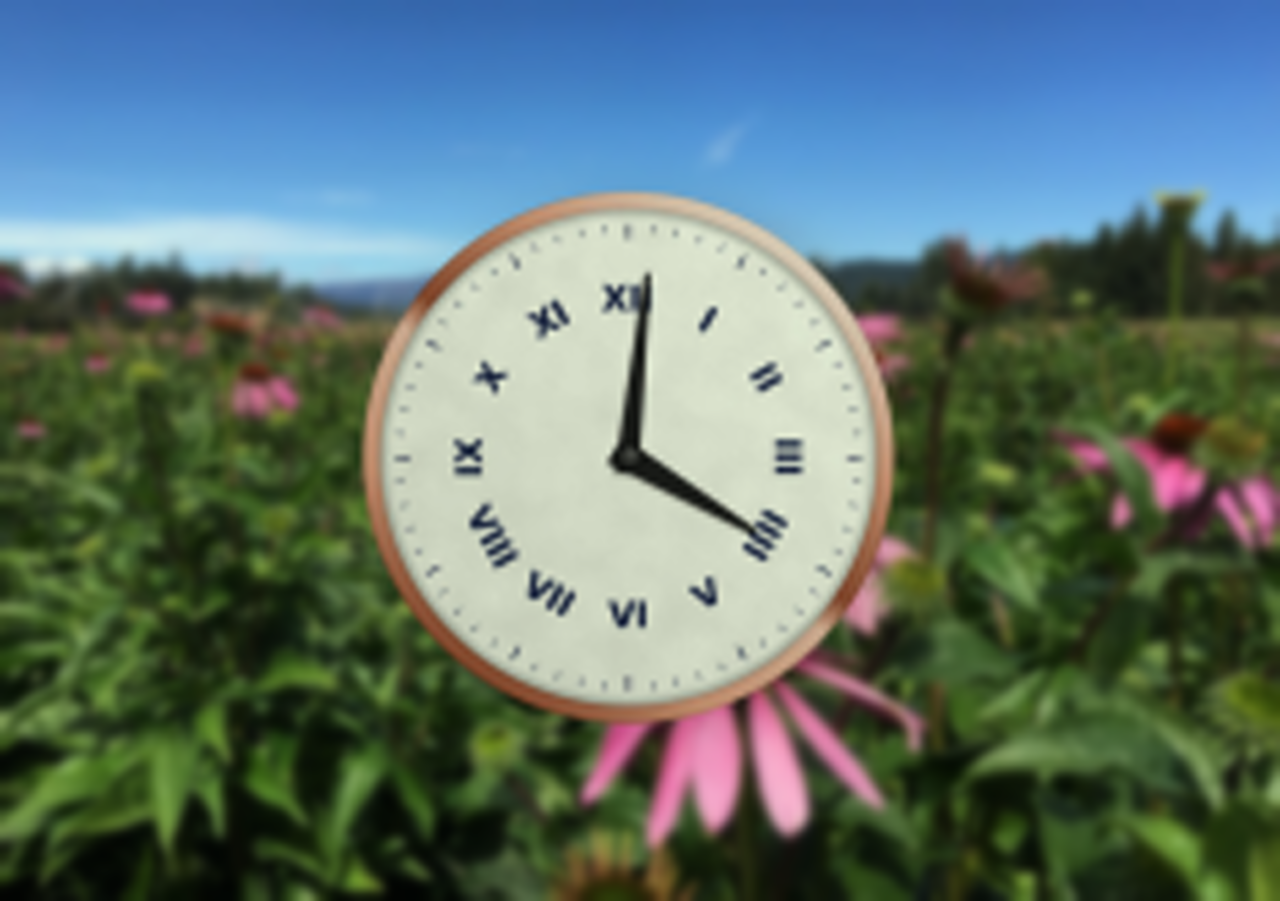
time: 4:01
